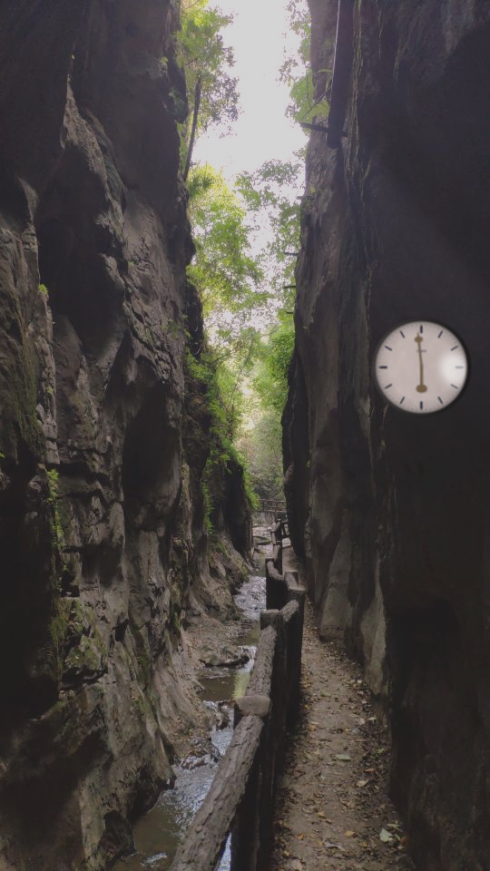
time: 5:59
